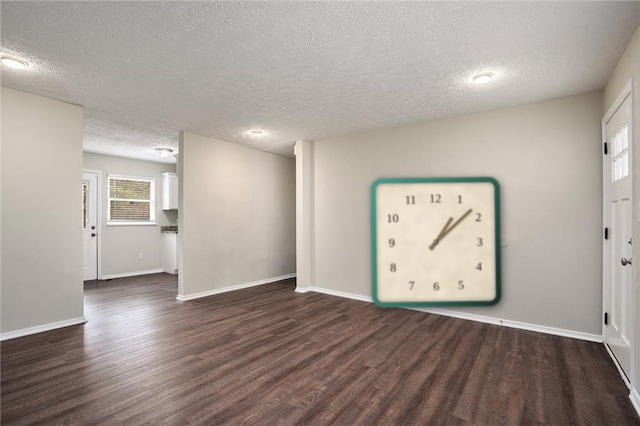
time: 1:08
